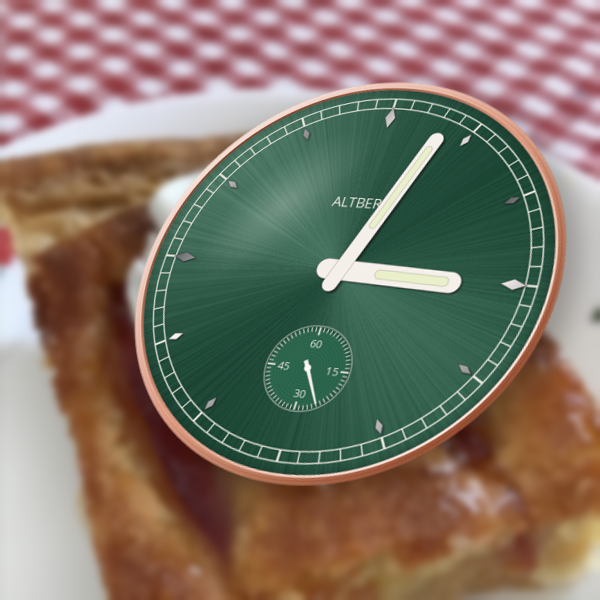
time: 3:03:25
